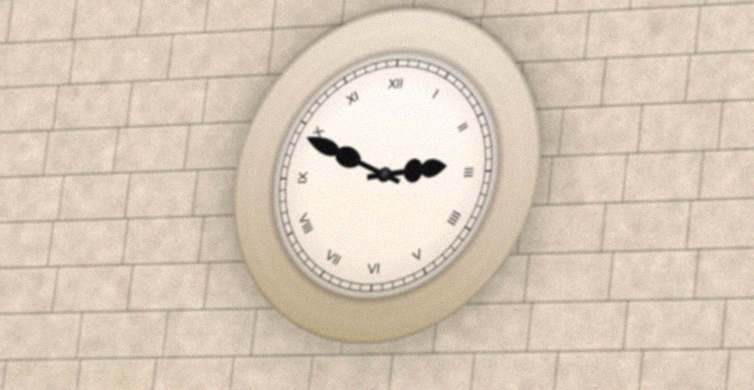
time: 2:49
